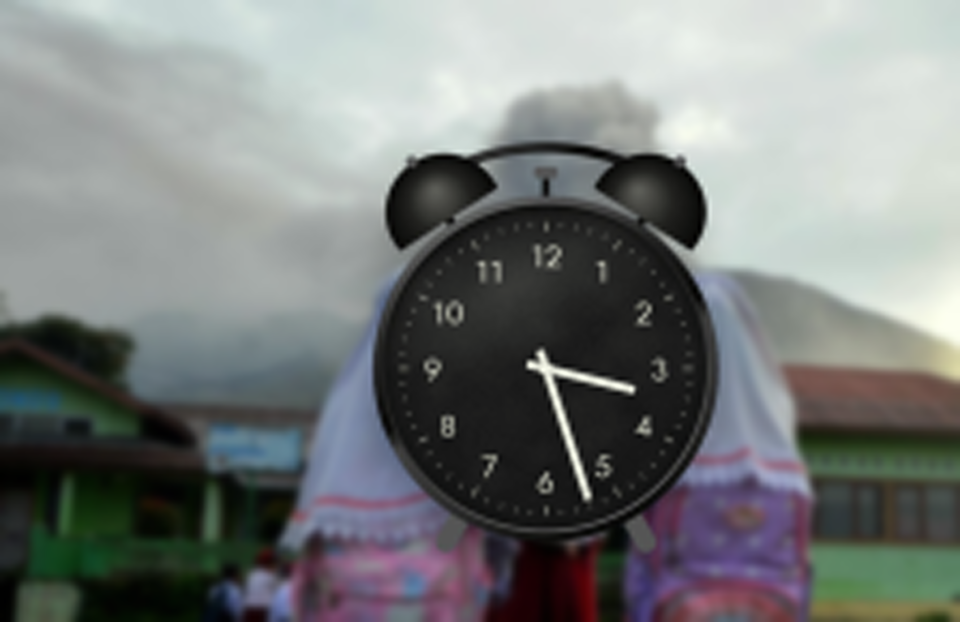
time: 3:27
